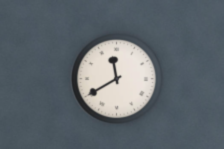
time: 11:40
